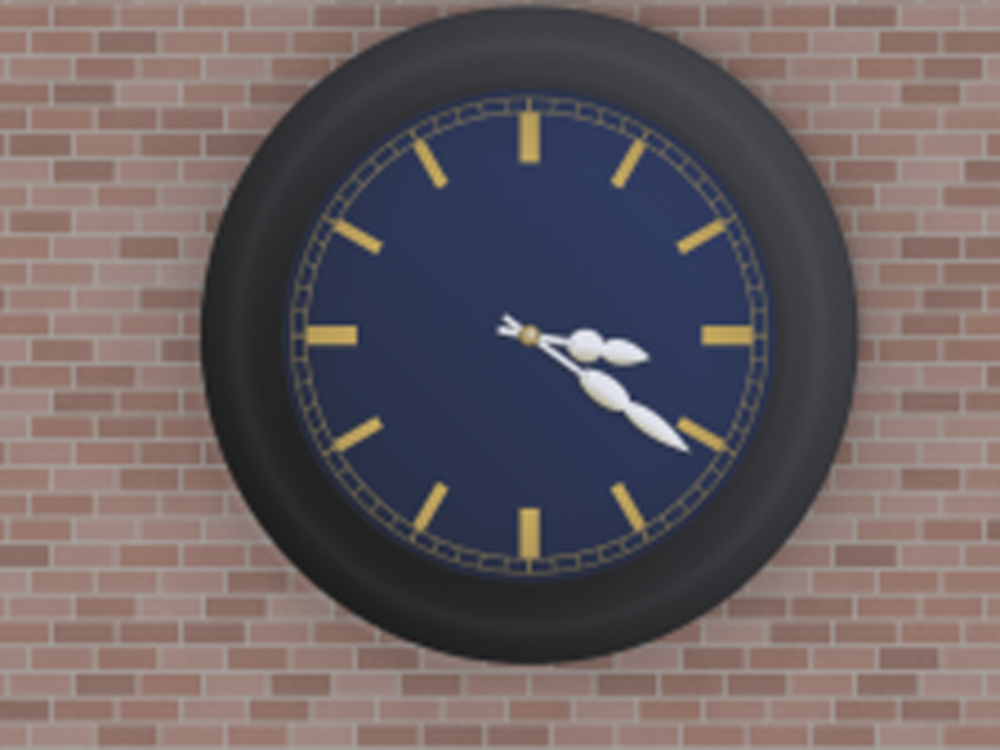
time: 3:21
